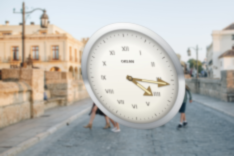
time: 4:16
